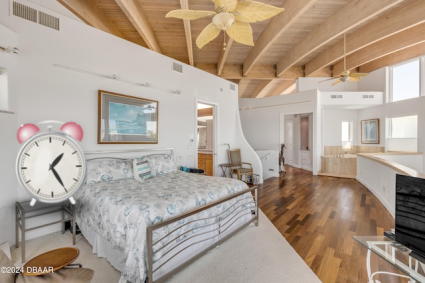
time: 1:25
